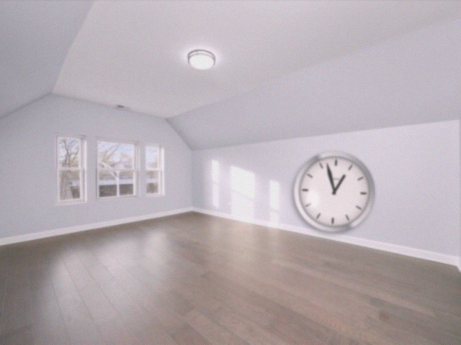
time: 12:57
